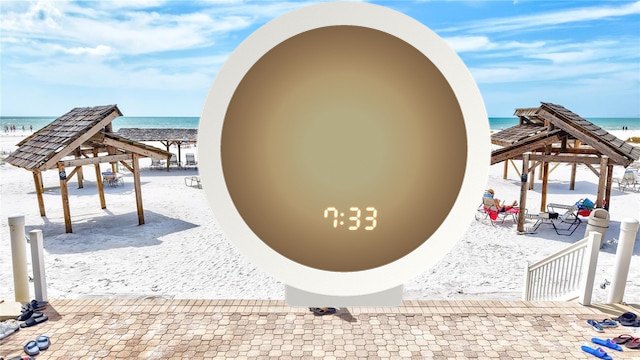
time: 7:33
